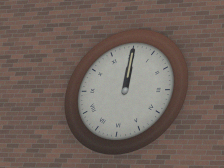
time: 12:00
